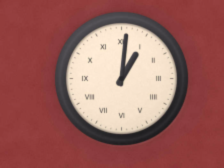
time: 1:01
